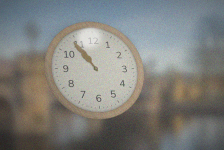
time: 10:54
